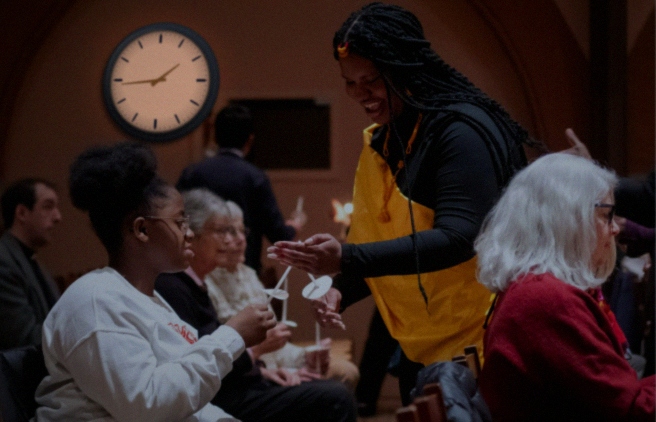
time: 1:44
